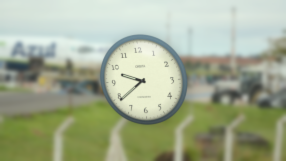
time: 9:39
